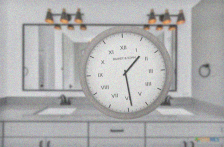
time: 1:29
